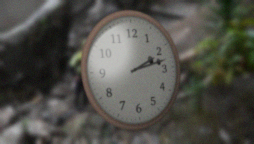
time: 2:13
